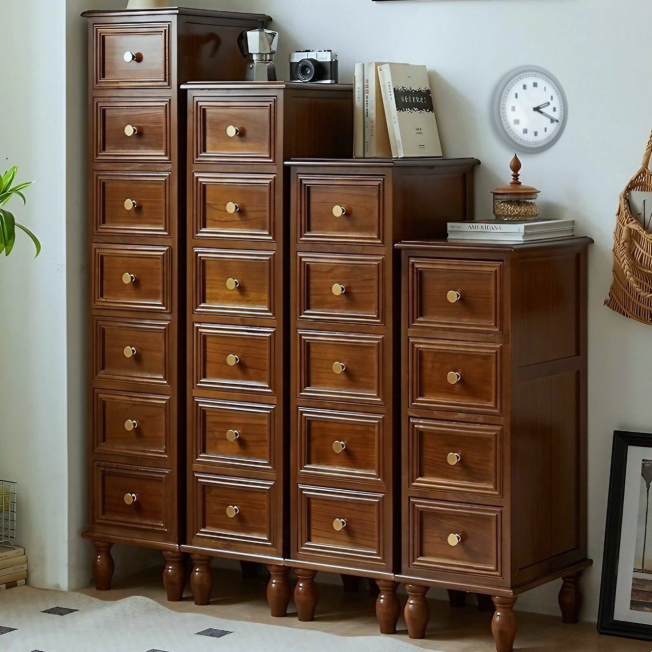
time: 2:19
